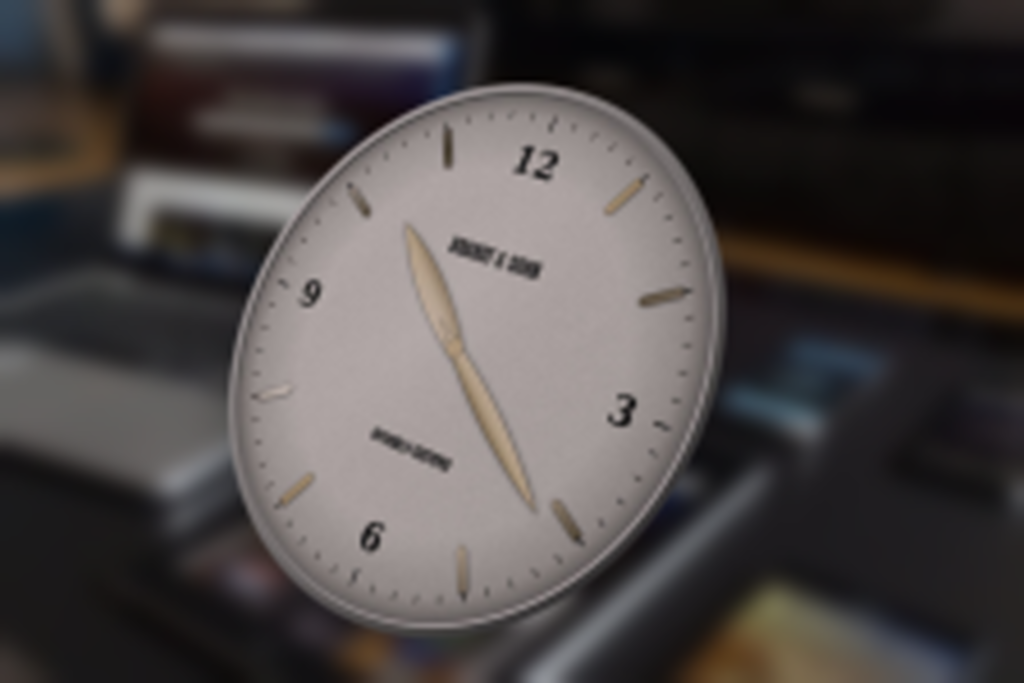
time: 10:21
